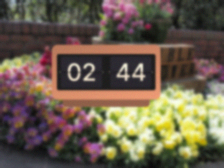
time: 2:44
